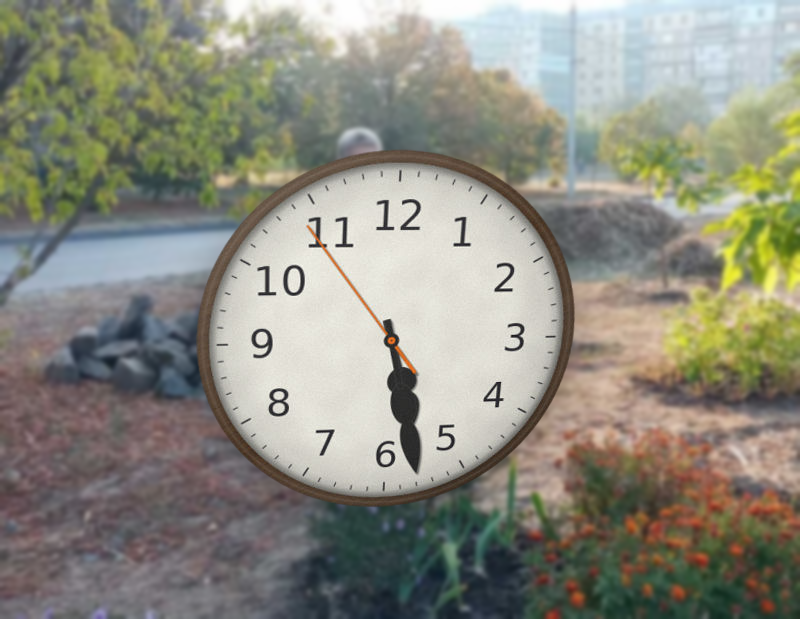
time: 5:27:54
